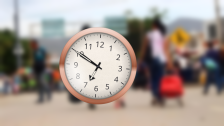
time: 6:50
